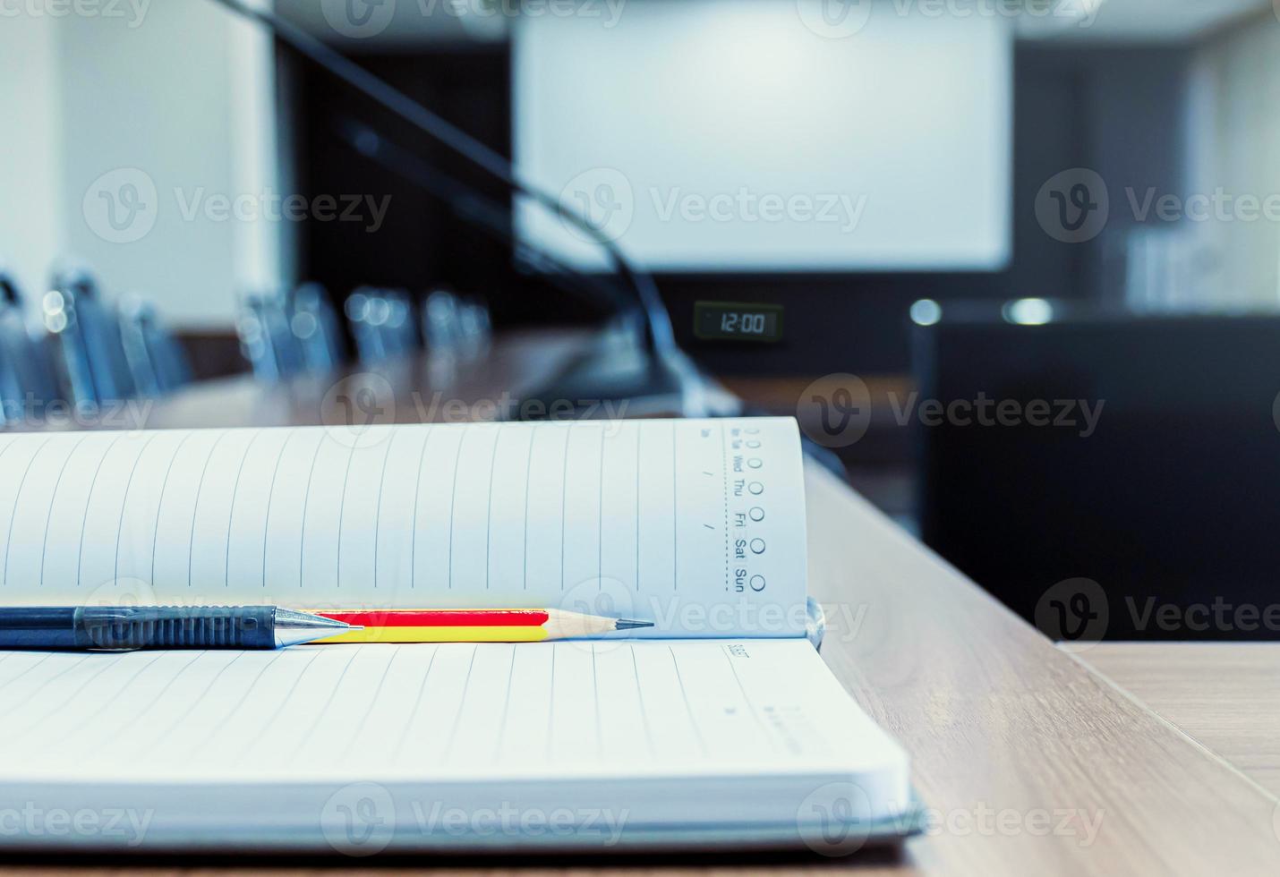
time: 12:00
